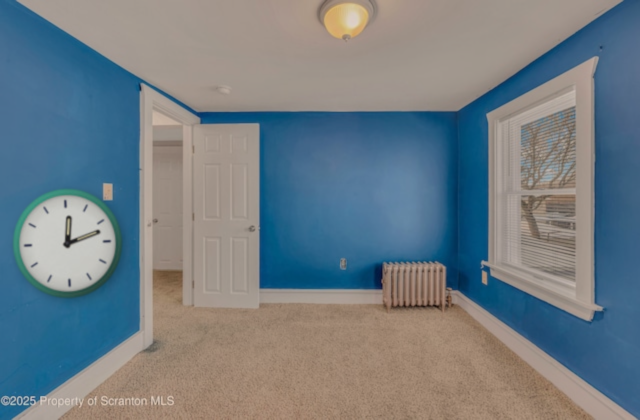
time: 12:12
